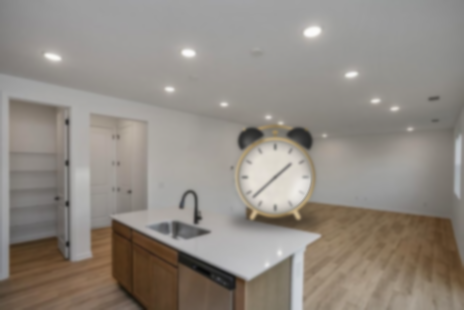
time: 1:38
